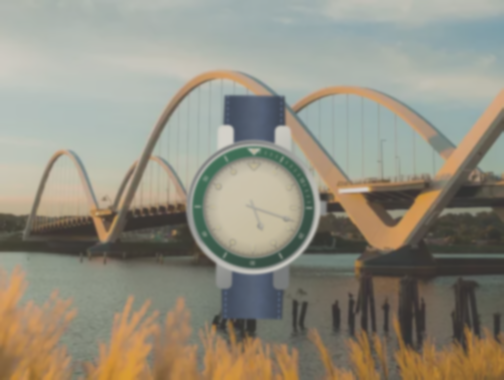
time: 5:18
